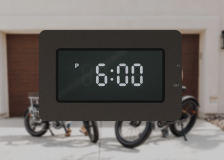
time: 6:00
